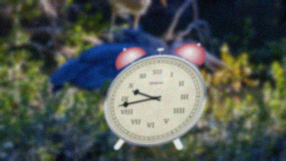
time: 9:43
